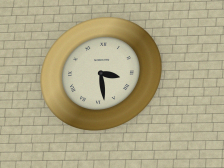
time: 3:28
